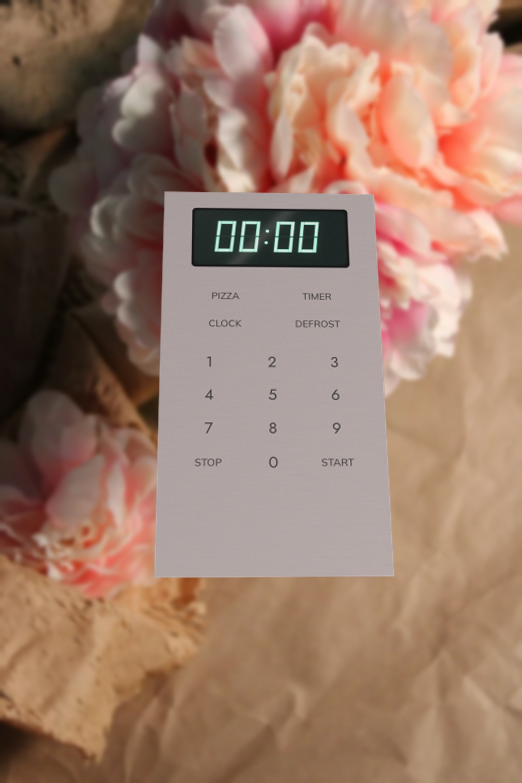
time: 0:00
